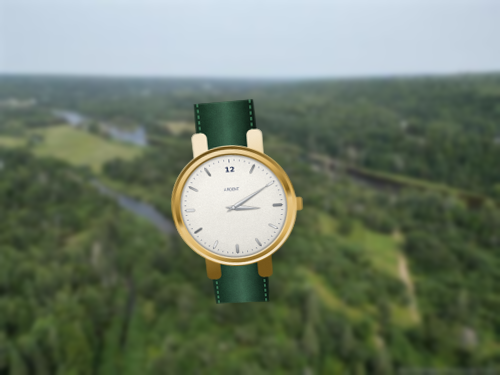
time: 3:10
